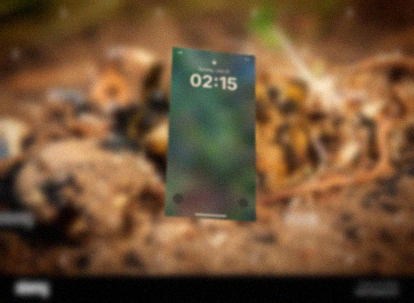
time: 2:15
